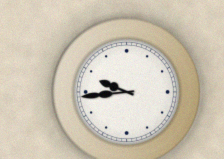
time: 9:44
